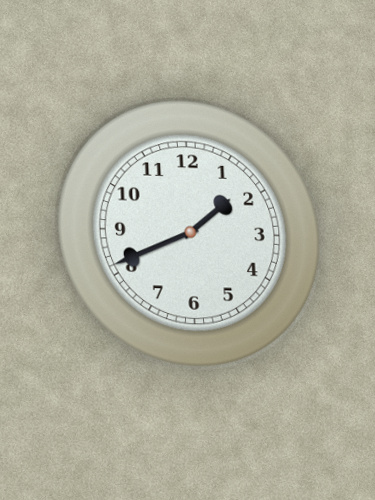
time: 1:41
